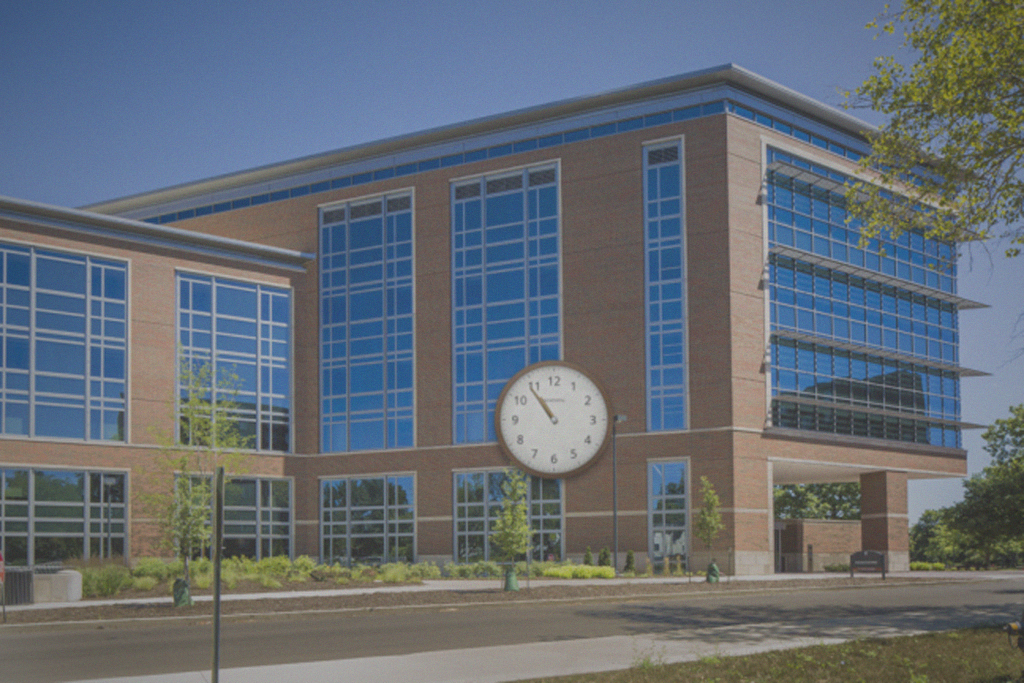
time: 10:54
